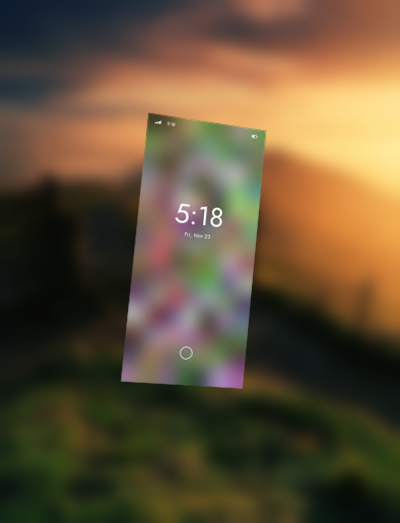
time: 5:18
